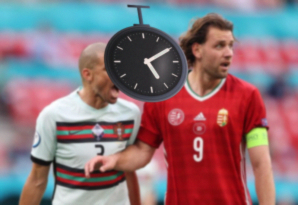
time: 5:10
